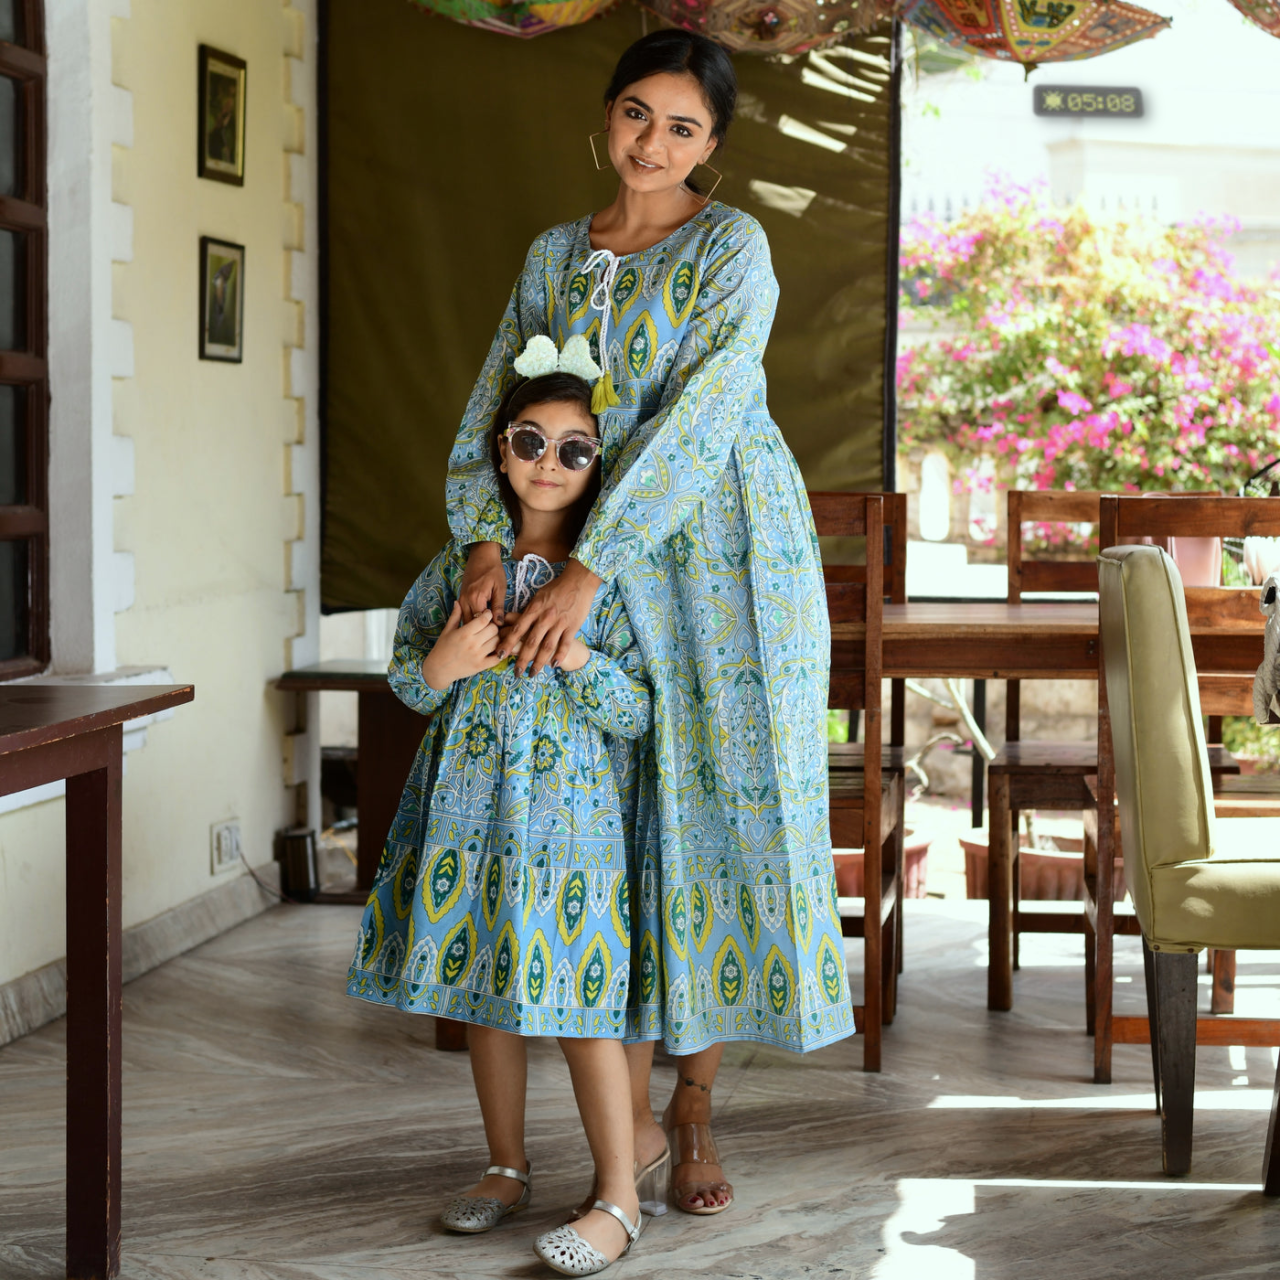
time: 5:08
